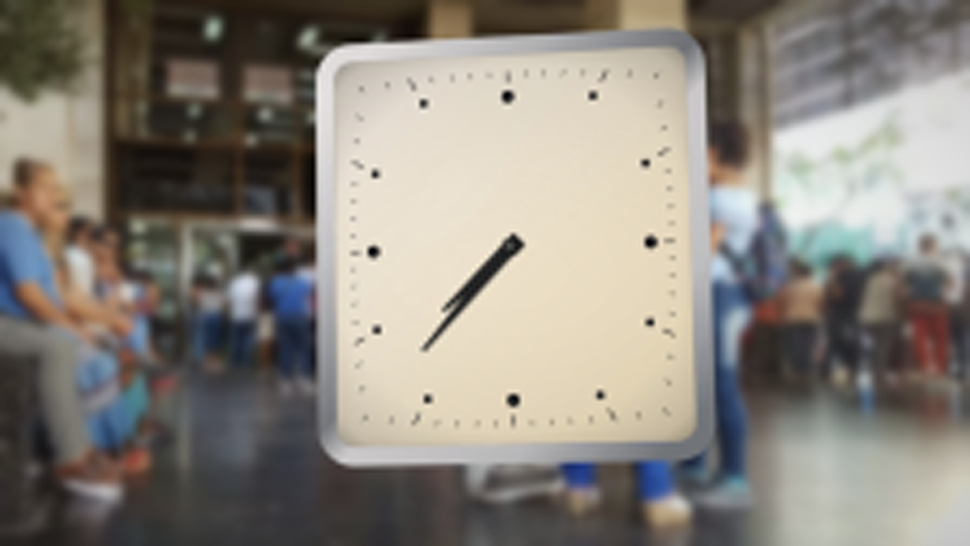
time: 7:37
